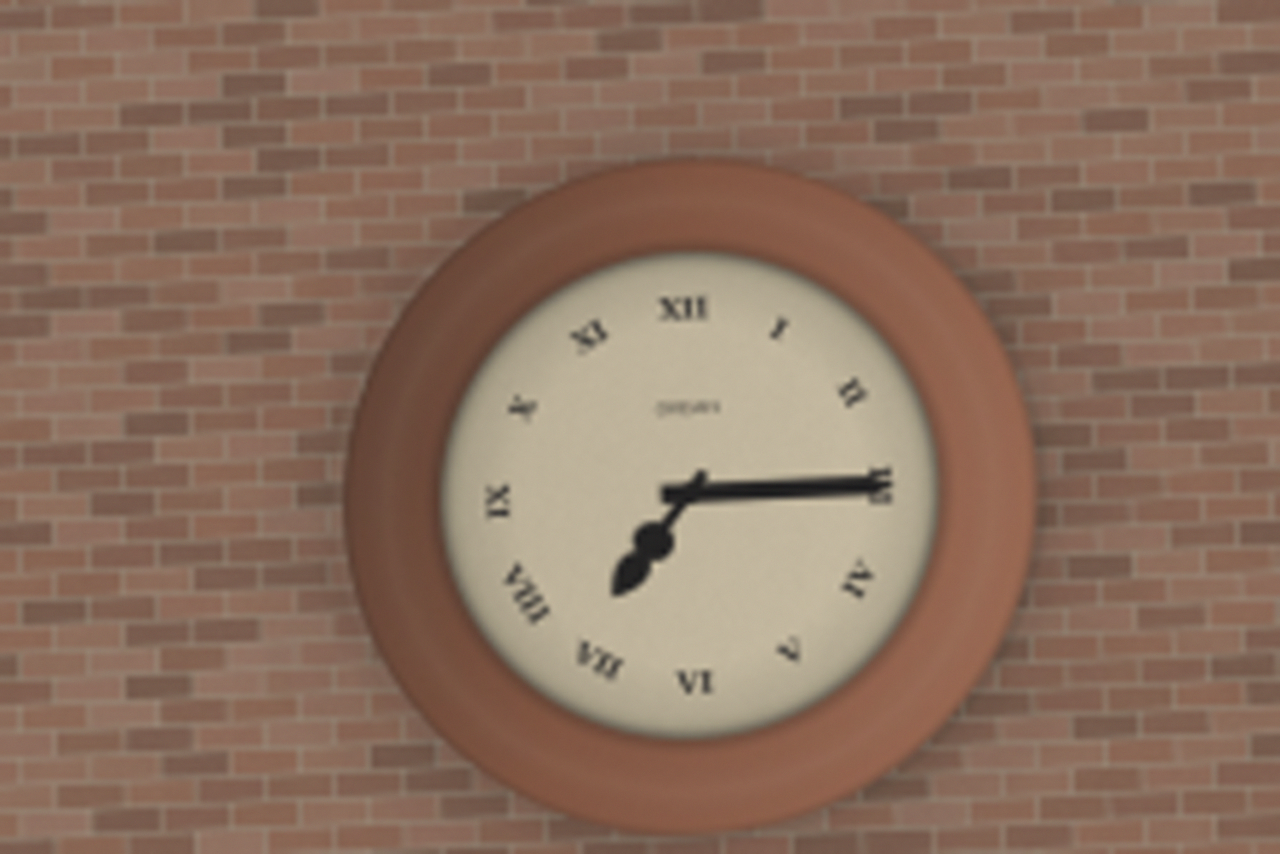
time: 7:15
